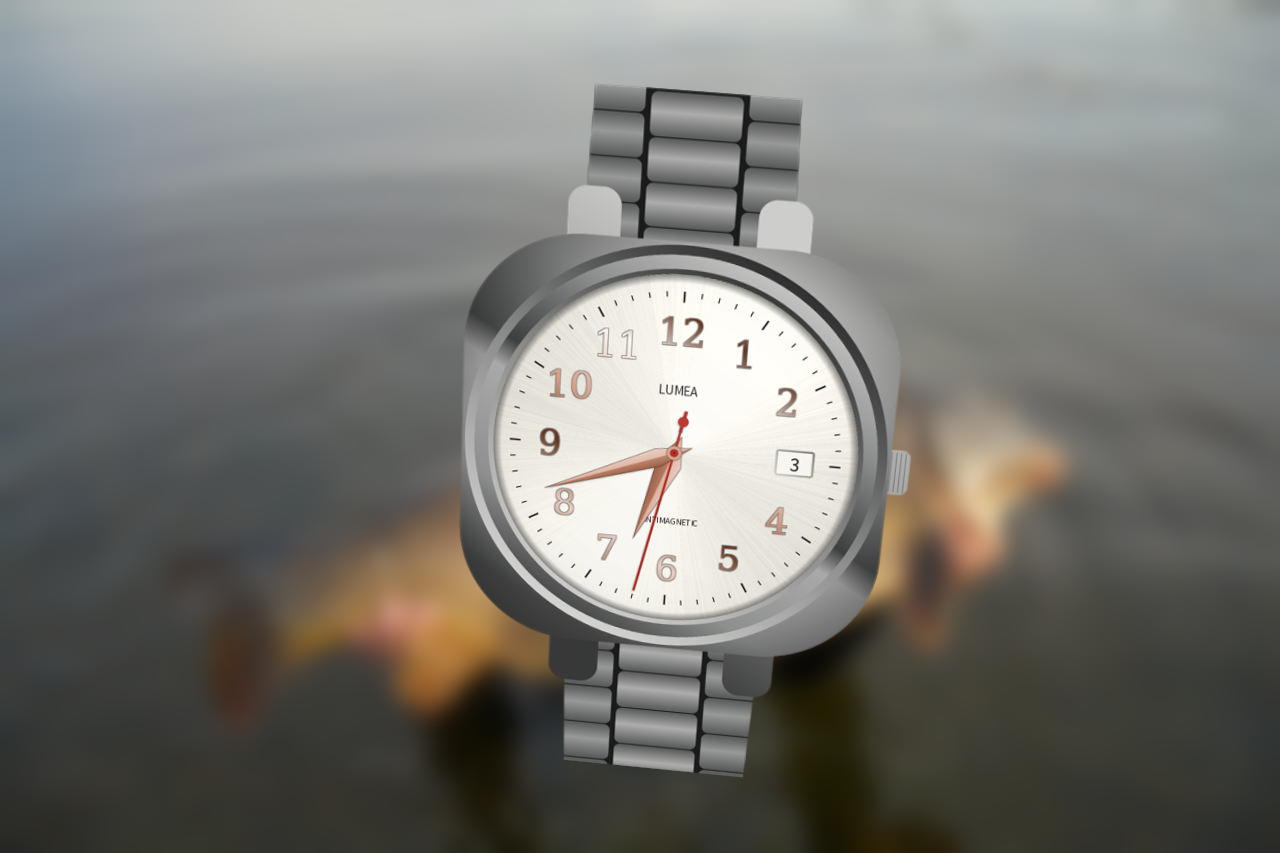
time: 6:41:32
